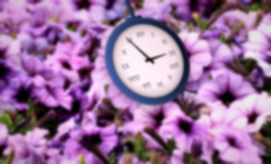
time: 2:55
